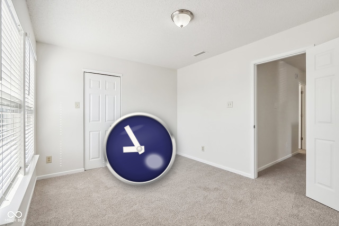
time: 8:55
